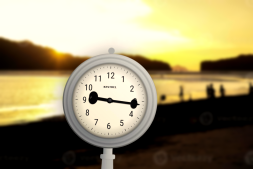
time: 9:16
